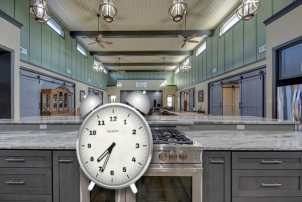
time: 7:34
